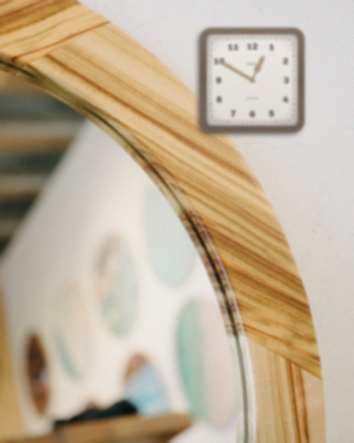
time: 12:50
